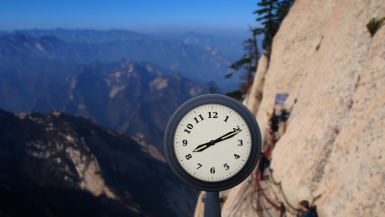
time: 8:11
